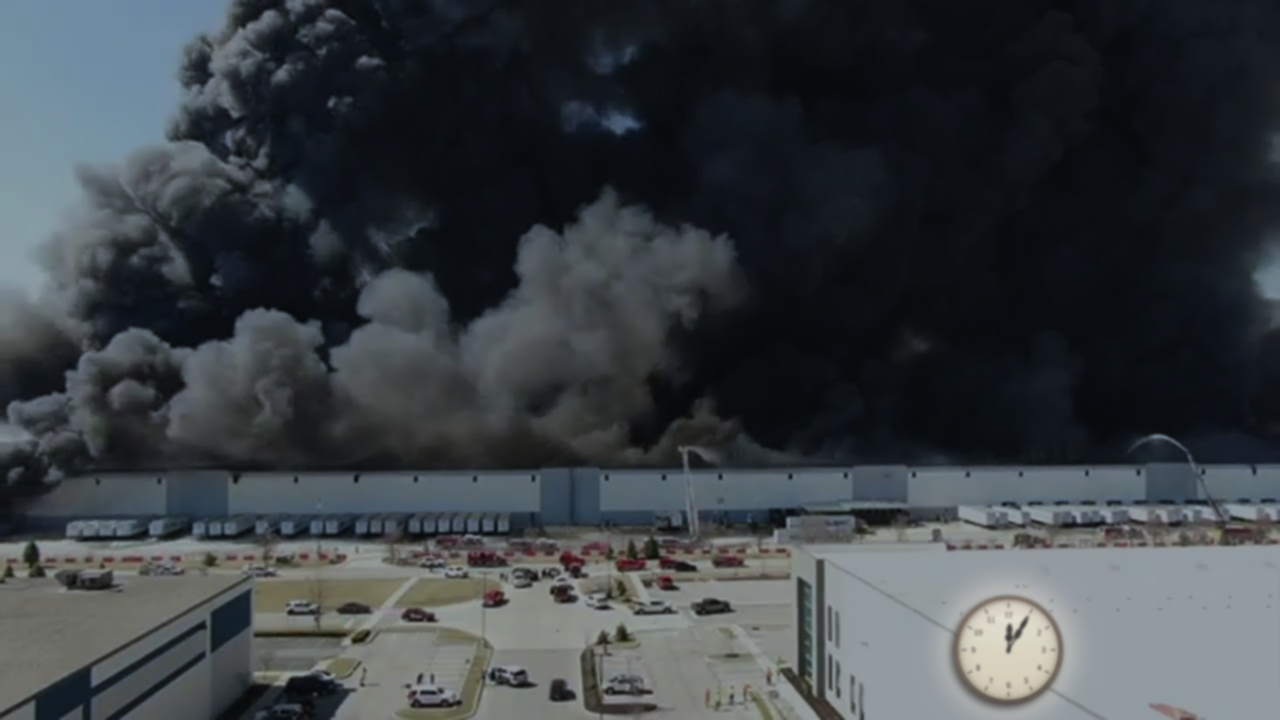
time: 12:05
